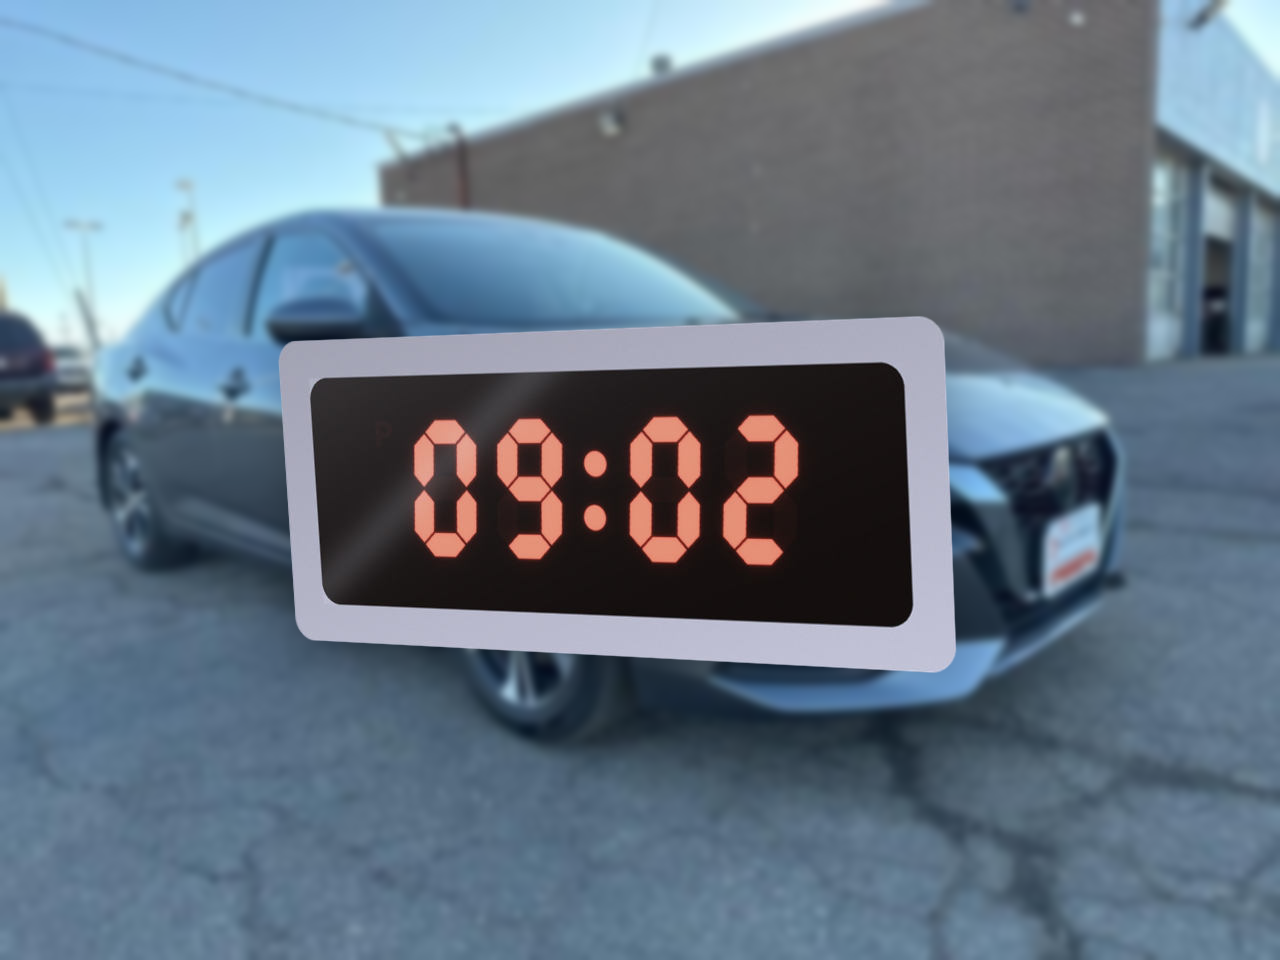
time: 9:02
